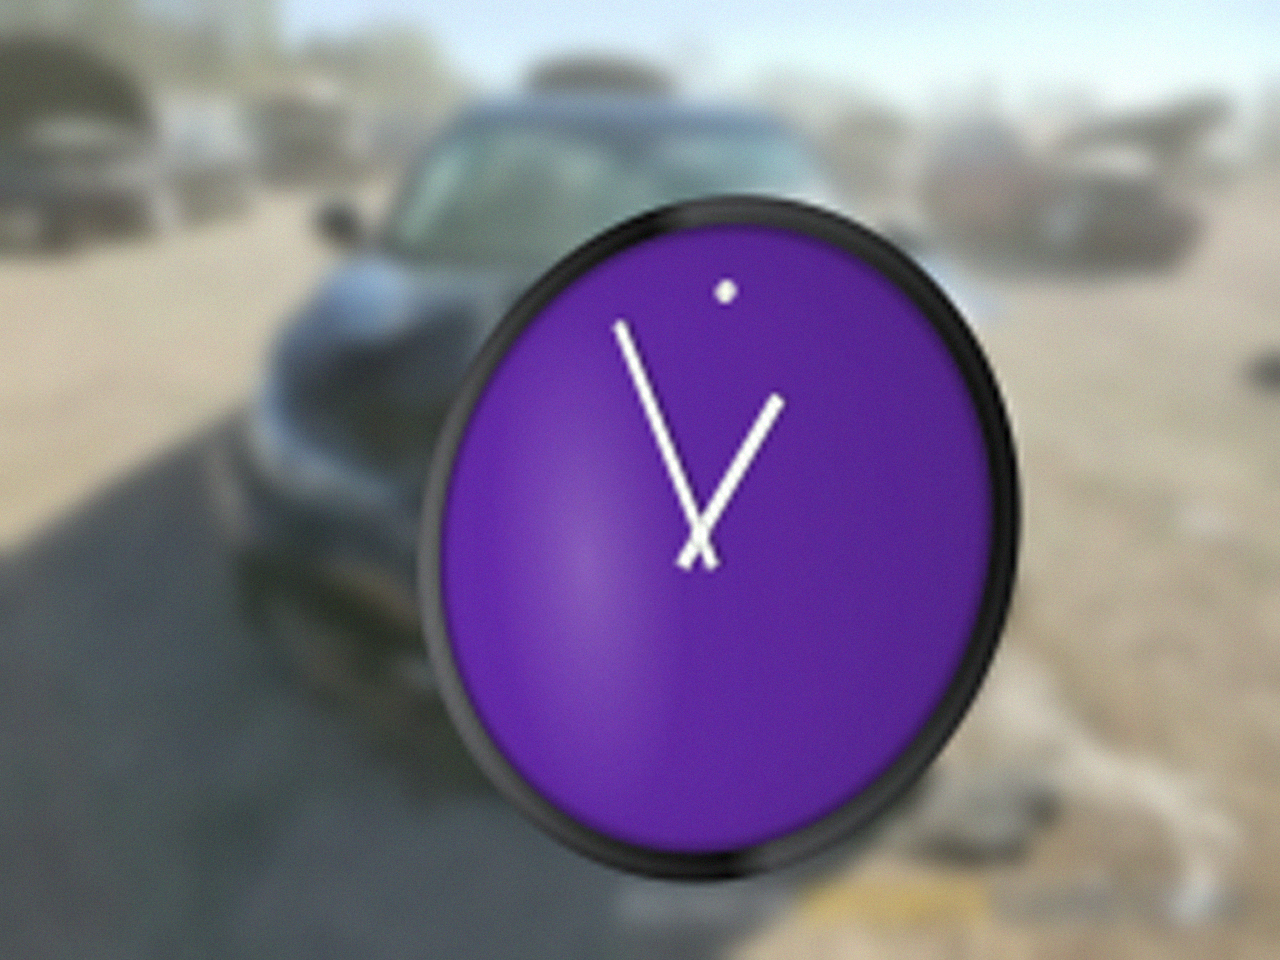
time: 12:55
